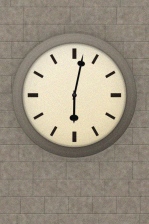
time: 6:02
